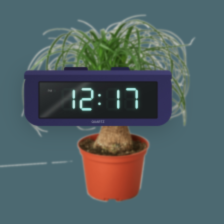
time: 12:17
